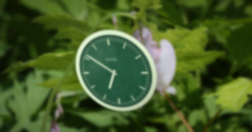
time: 6:51
